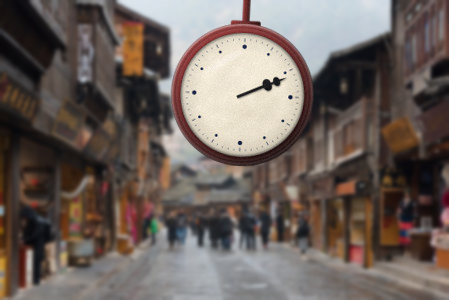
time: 2:11
